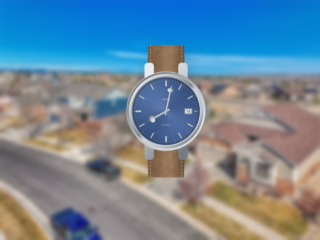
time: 8:02
